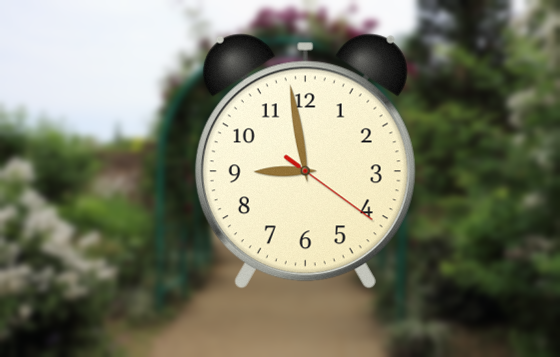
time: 8:58:21
